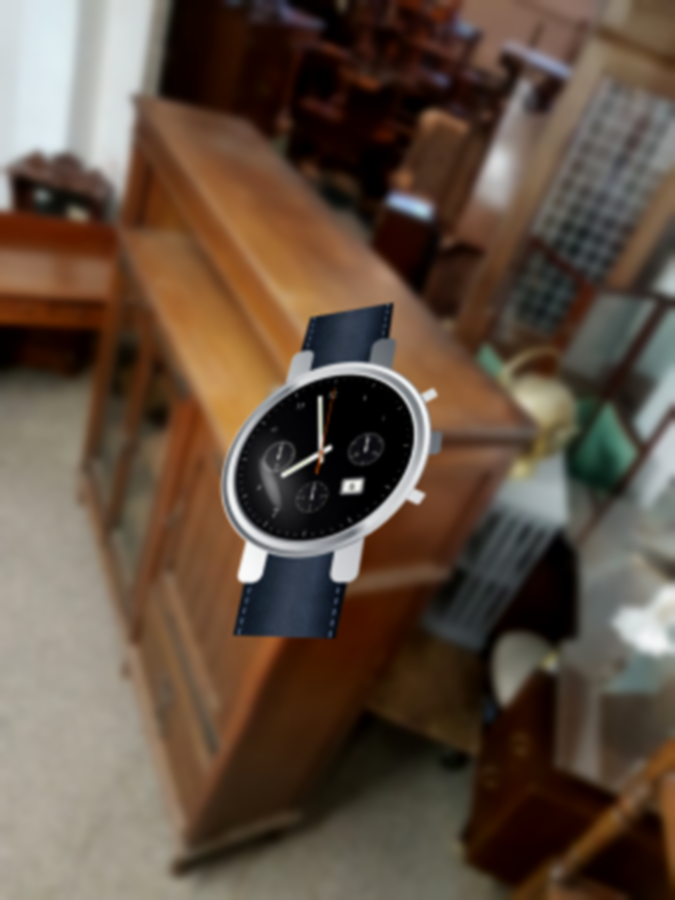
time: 7:58
